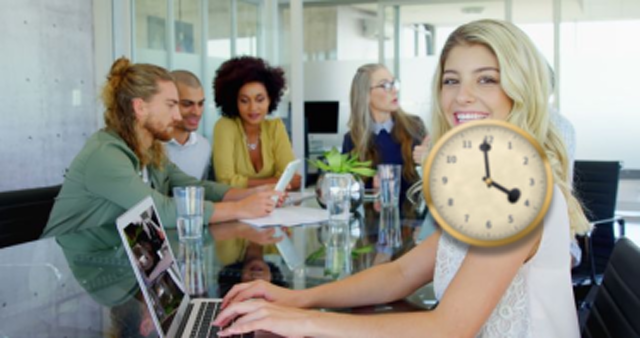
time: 3:59
